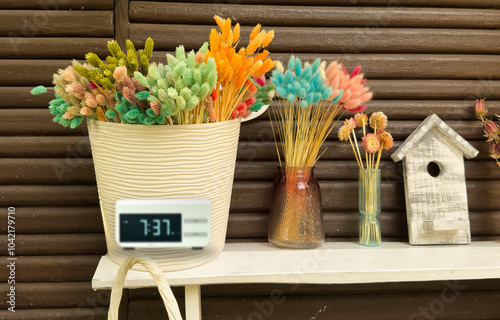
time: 7:37
